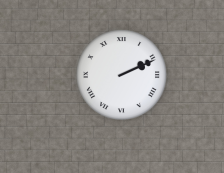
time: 2:11
